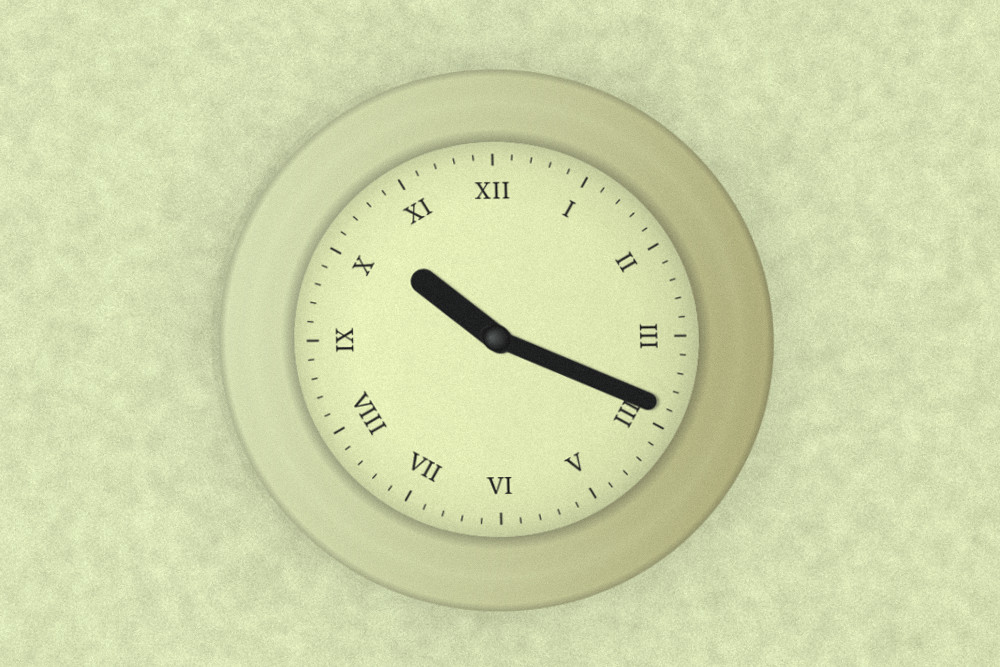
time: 10:19
